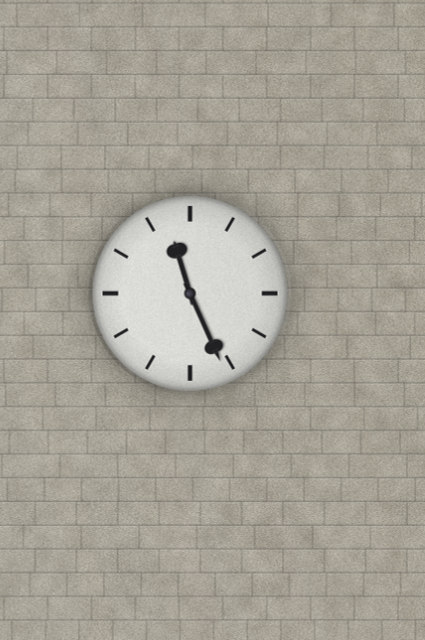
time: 11:26
